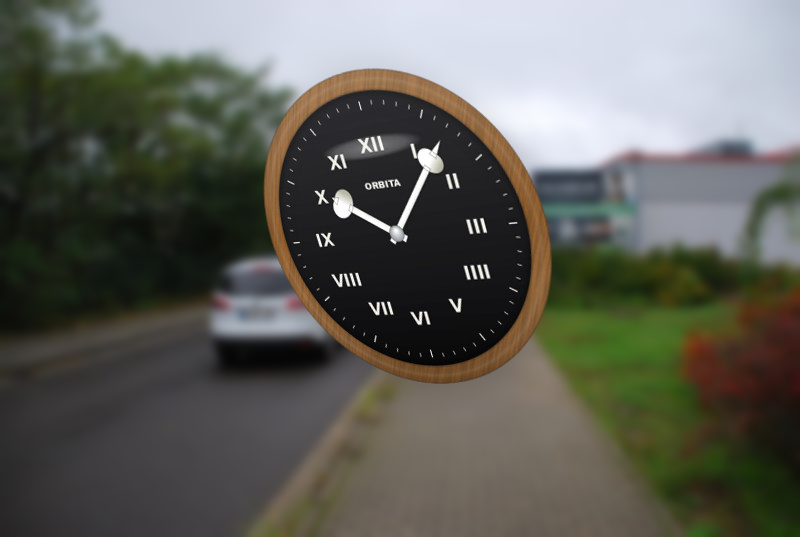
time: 10:07
